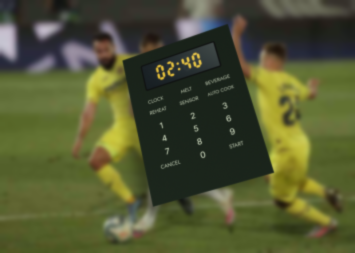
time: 2:40
